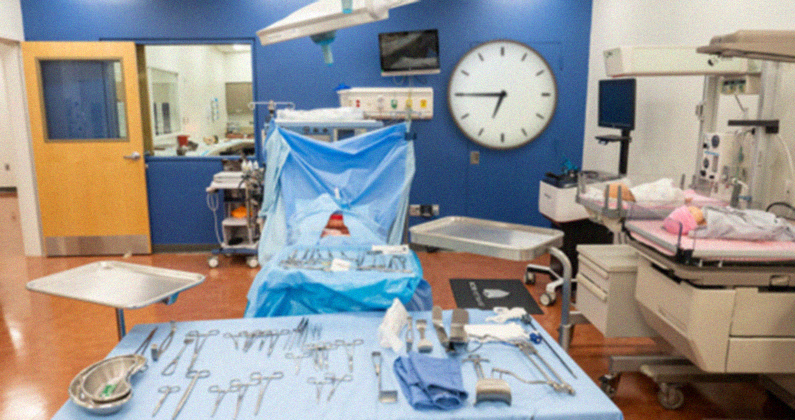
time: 6:45
